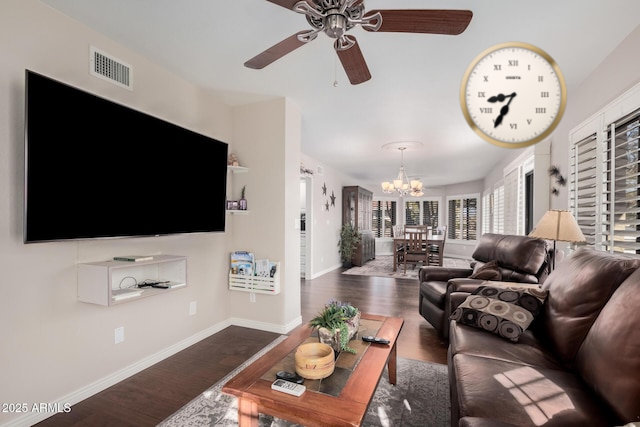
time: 8:35
